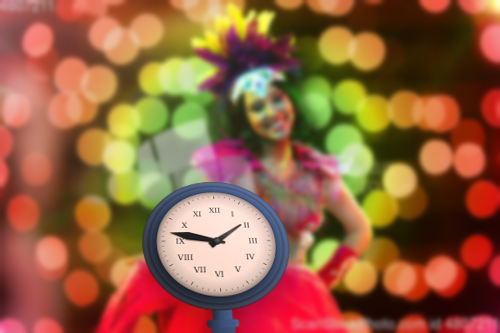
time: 1:47
